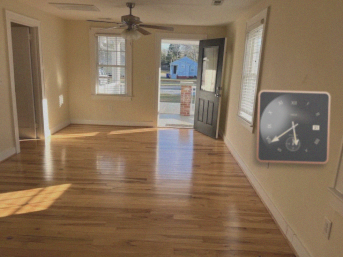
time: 5:39
